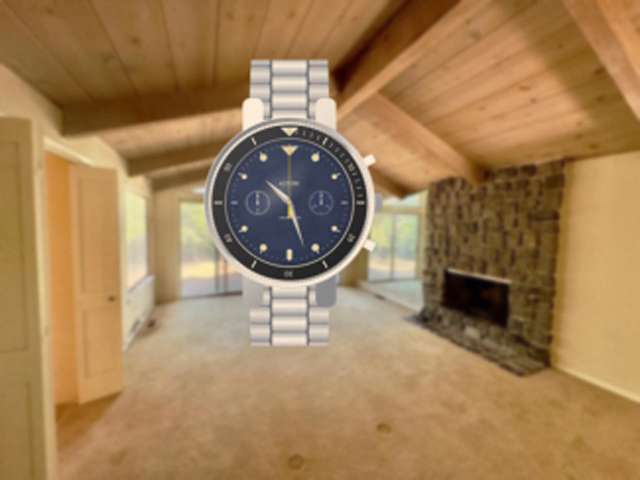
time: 10:27
